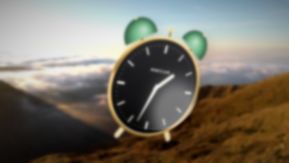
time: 1:33
